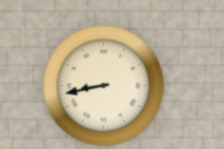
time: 8:43
